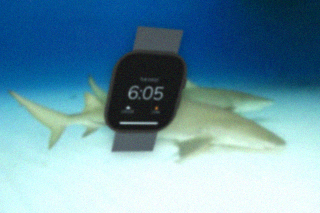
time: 6:05
